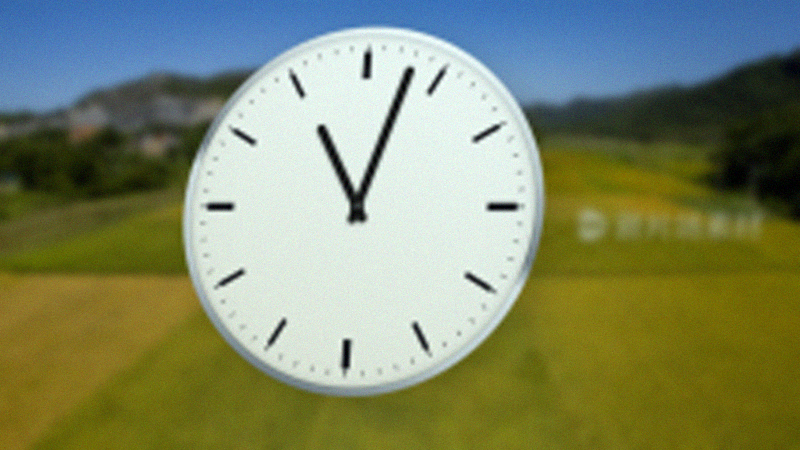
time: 11:03
